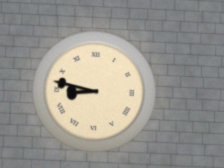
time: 8:47
